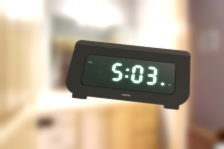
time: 5:03
